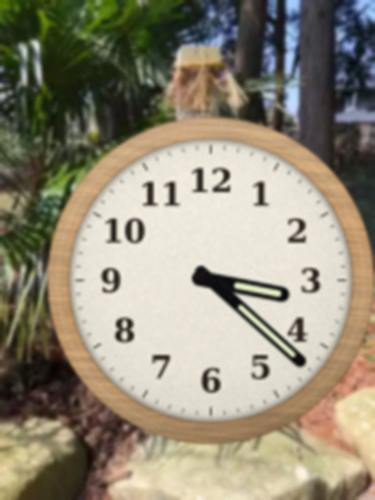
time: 3:22
